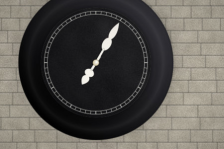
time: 7:05
